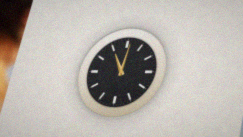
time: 11:01
